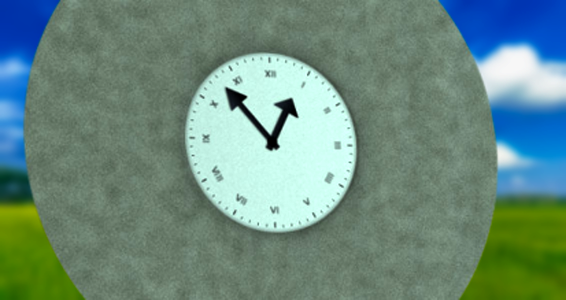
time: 12:53
